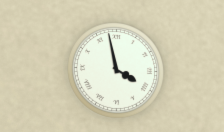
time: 3:58
